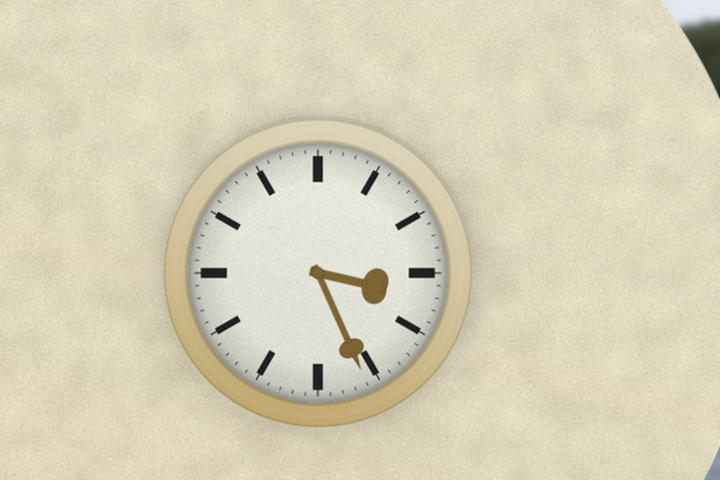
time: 3:26
